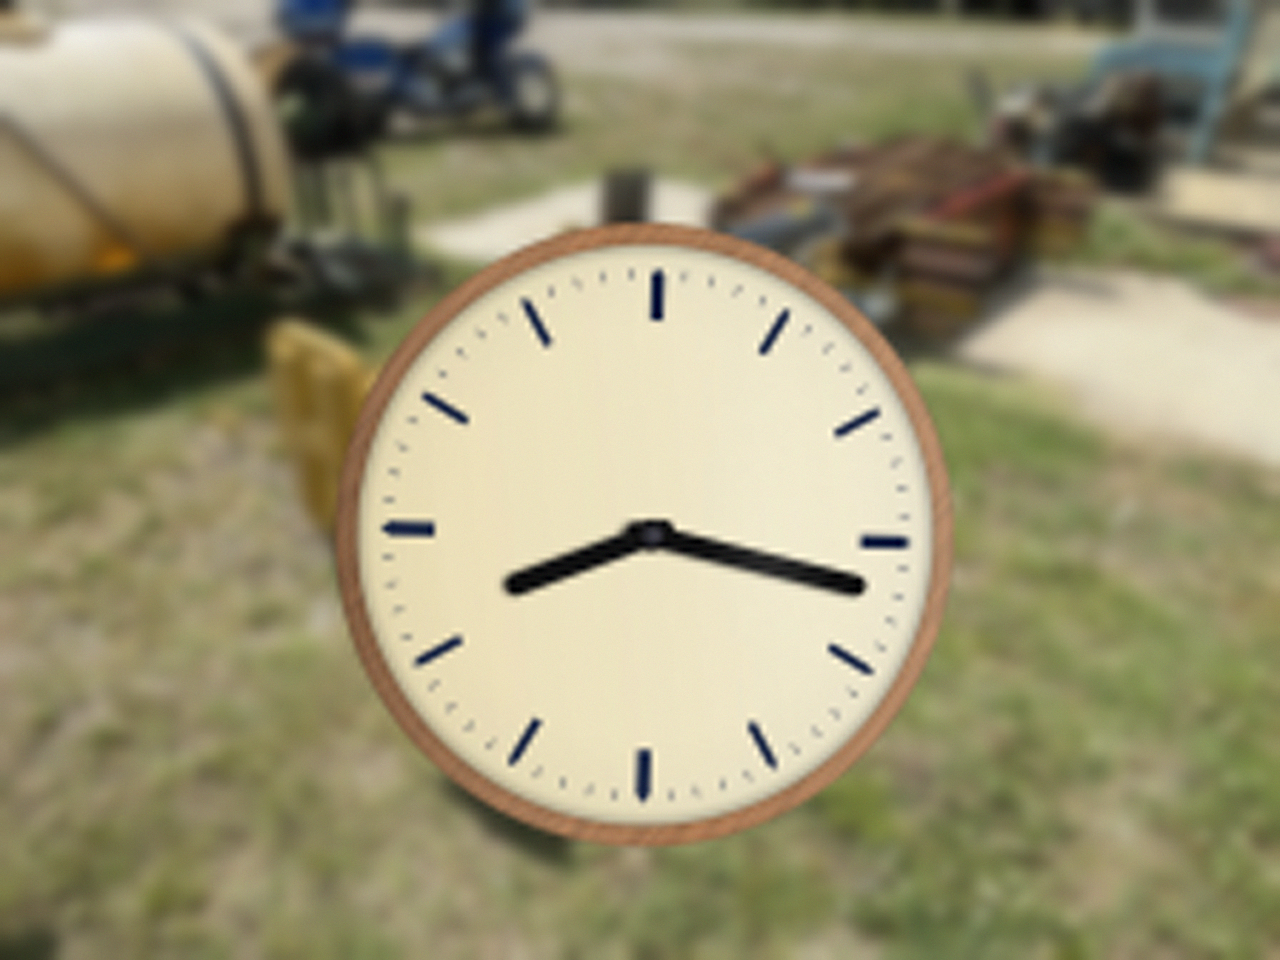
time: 8:17
